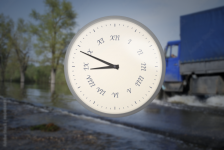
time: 8:49
